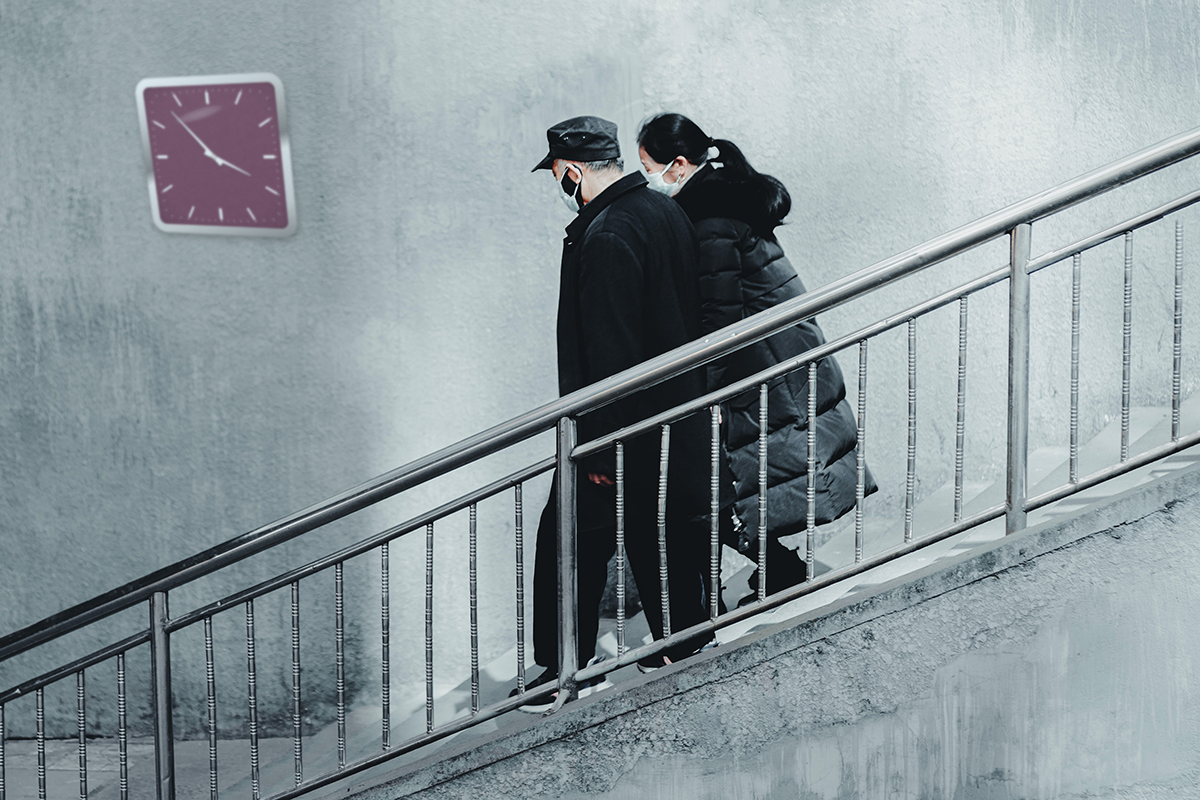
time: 3:53
